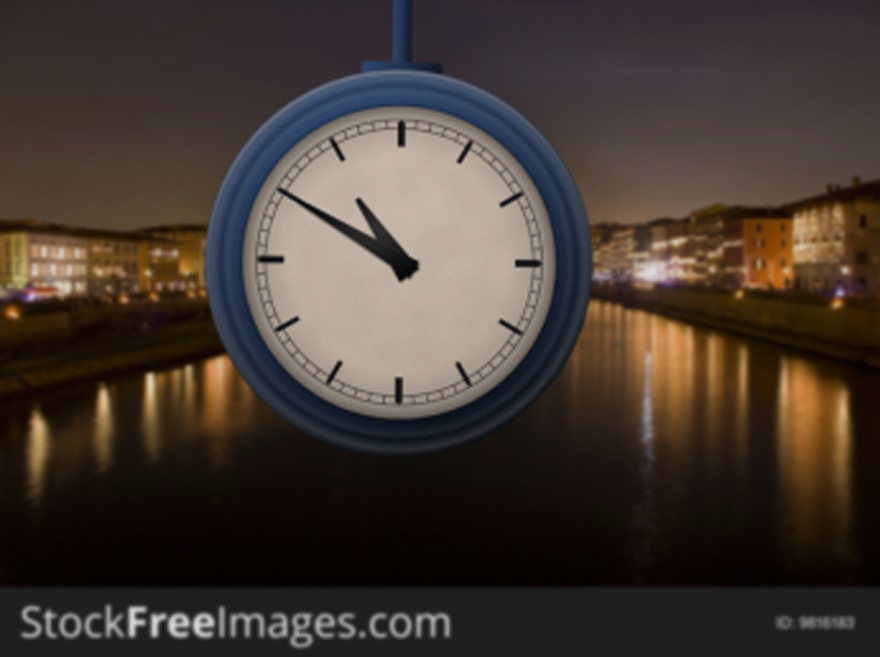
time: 10:50
